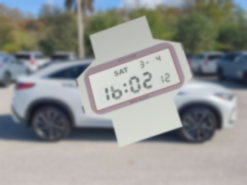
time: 16:02
